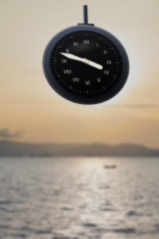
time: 3:48
